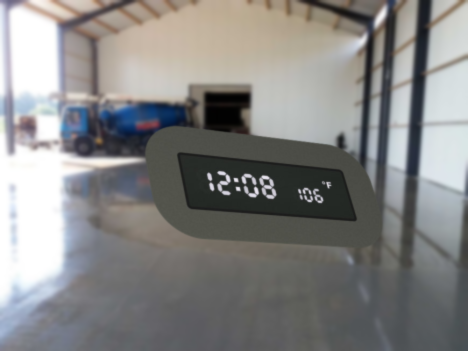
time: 12:08
